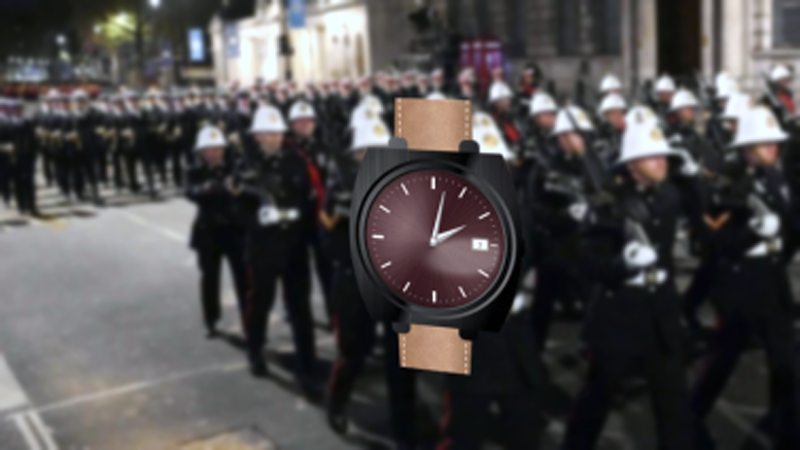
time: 2:02
